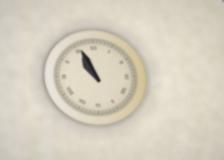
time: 10:56
